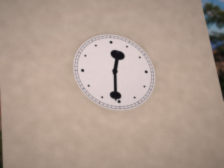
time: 12:31
